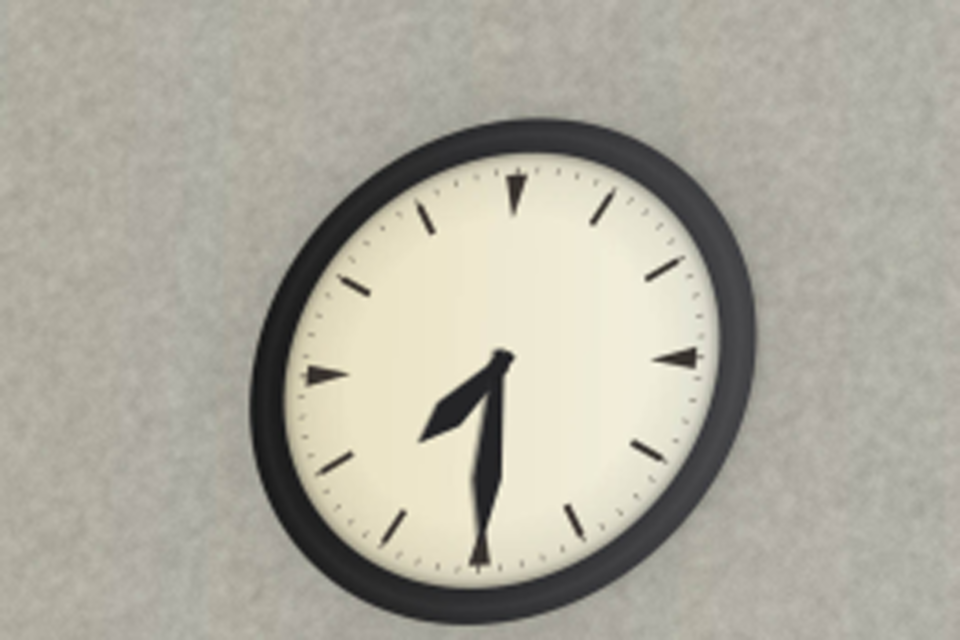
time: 7:30
